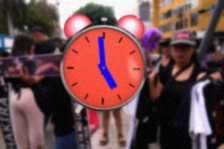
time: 4:59
